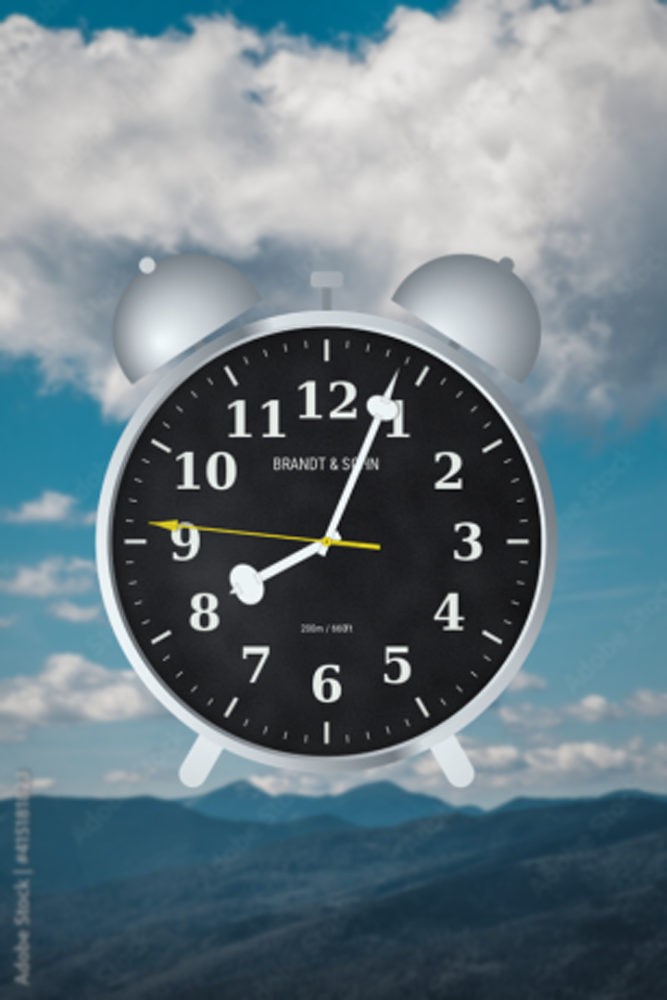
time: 8:03:46
